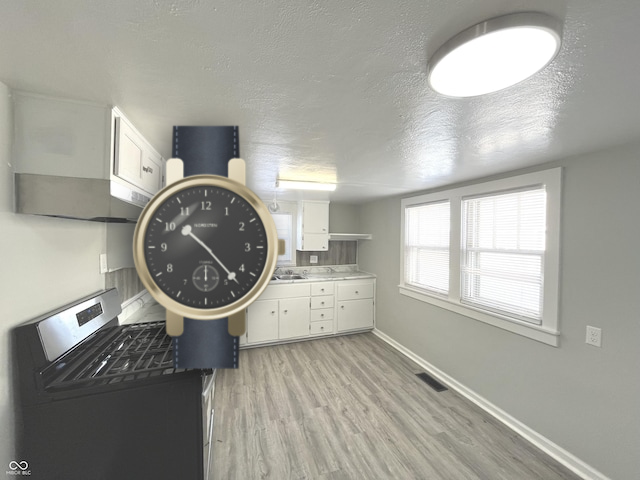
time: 10:23
